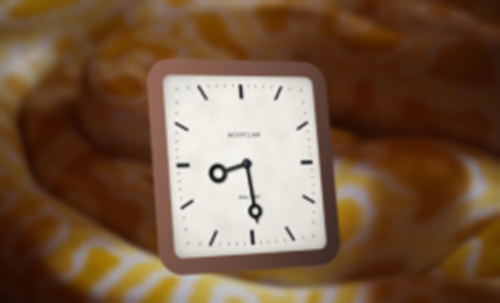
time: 8:29
